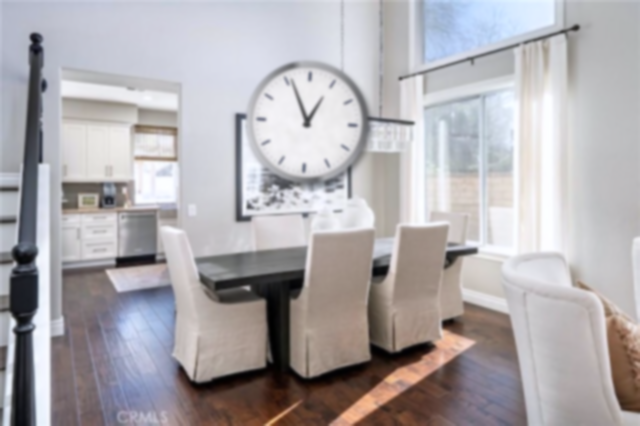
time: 12:56
